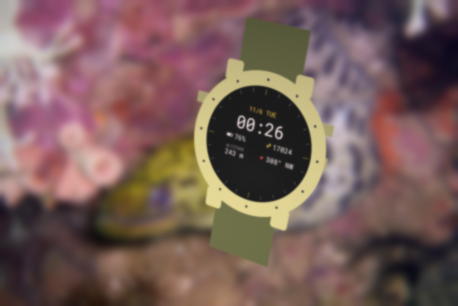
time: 0:26
